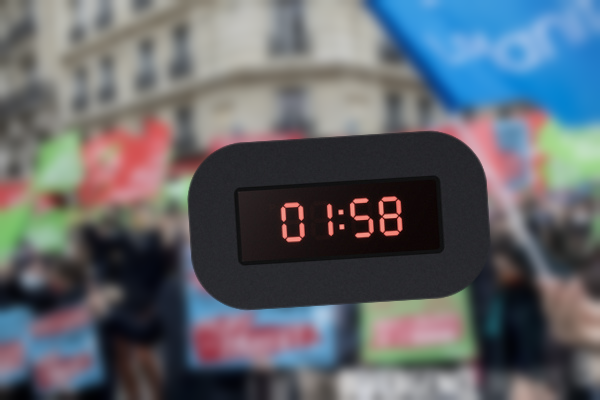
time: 1:58
